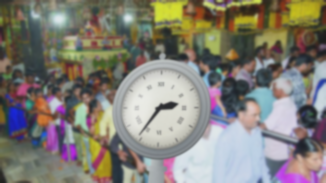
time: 2:36
